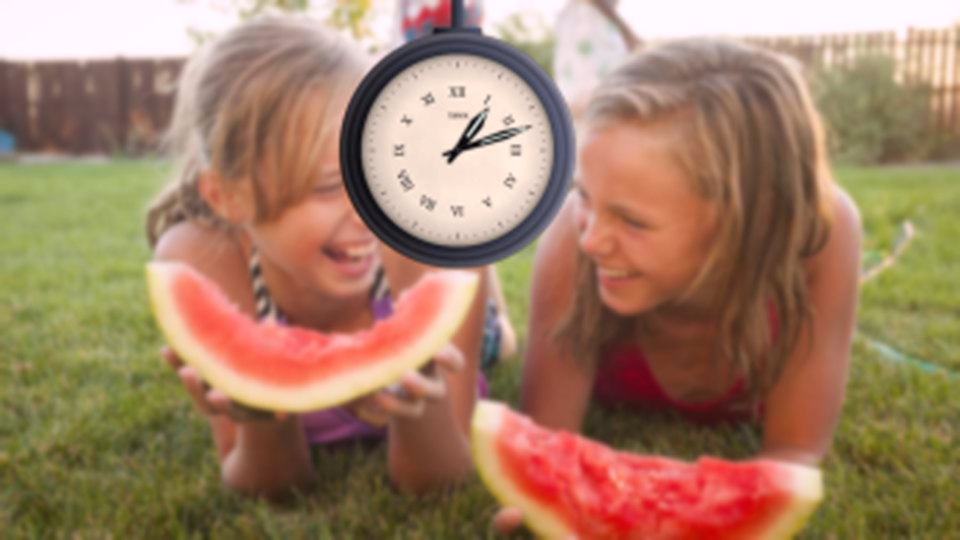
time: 1:12
